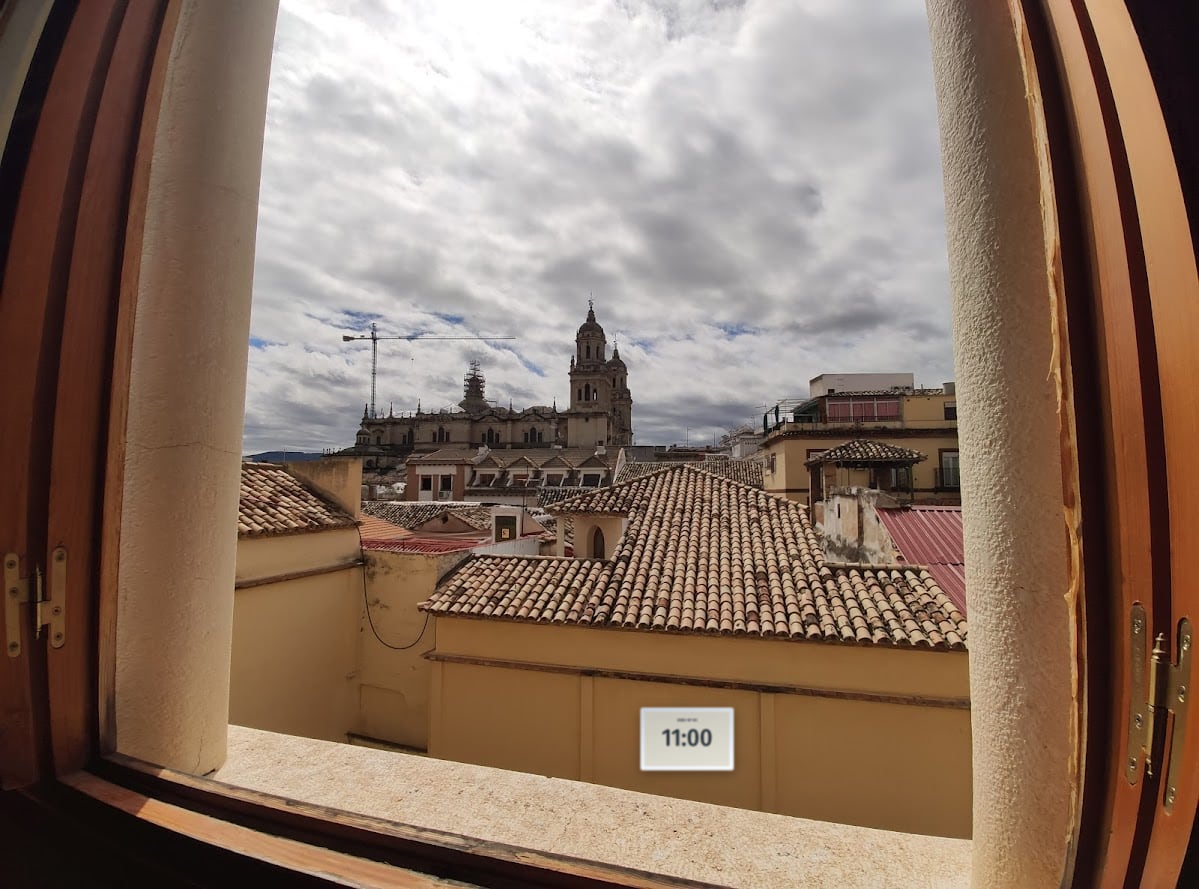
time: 11:00
